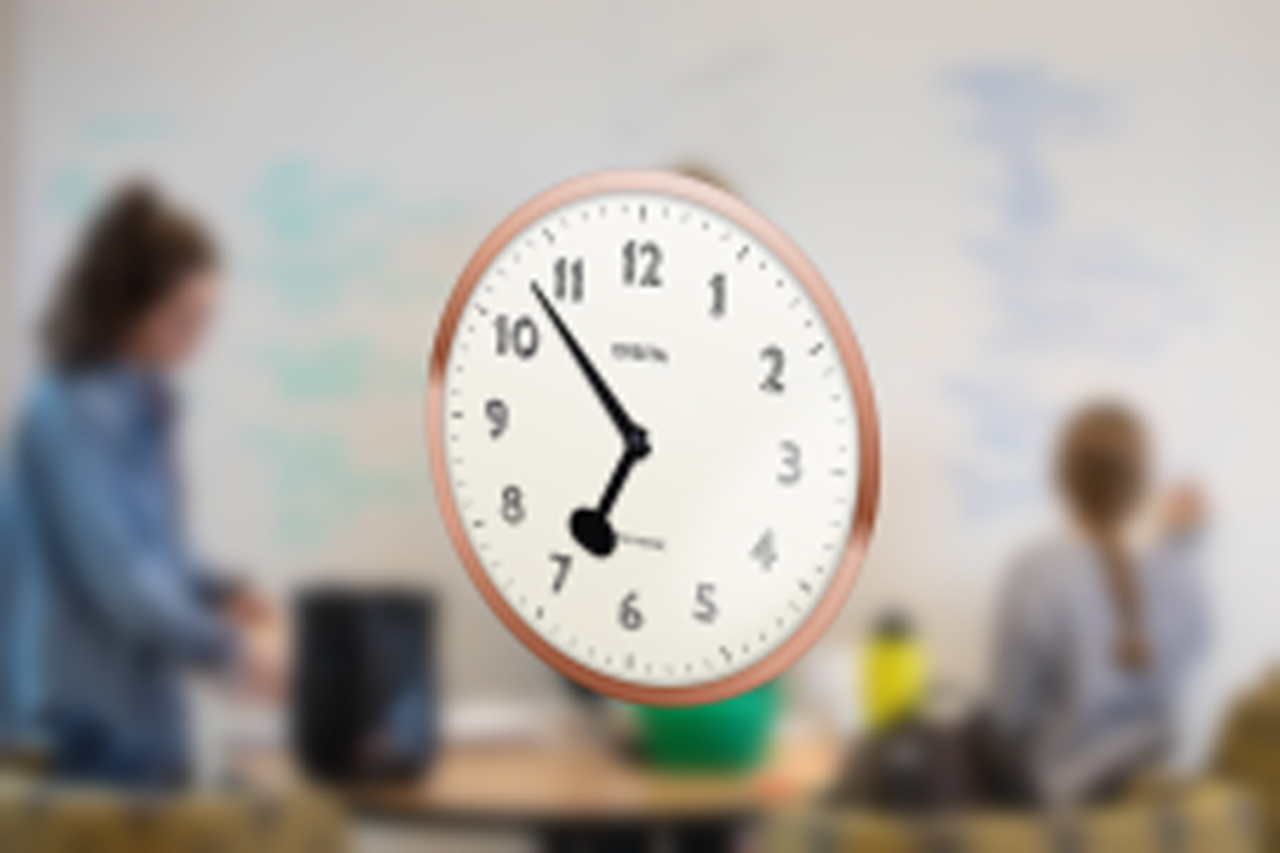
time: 6:53
